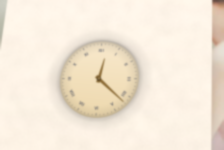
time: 12:22
